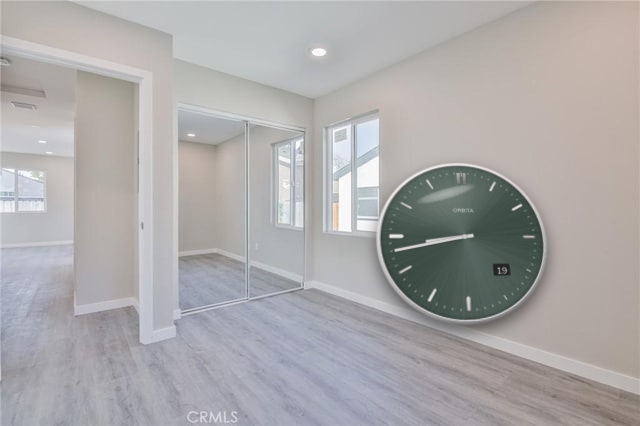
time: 8:43
